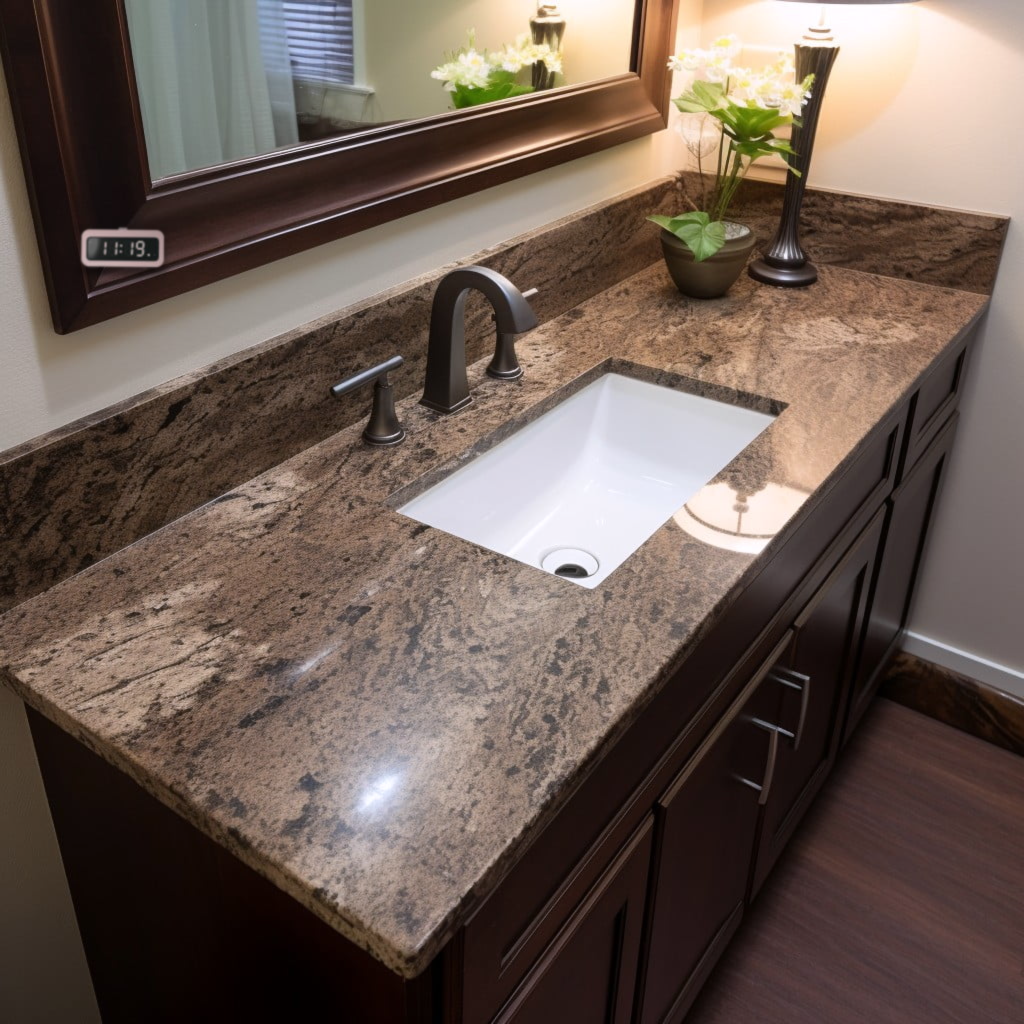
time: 11:19
